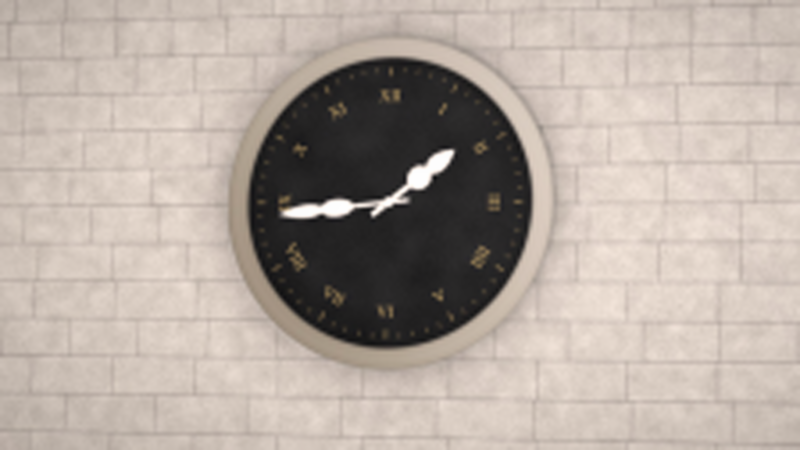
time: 1:44
